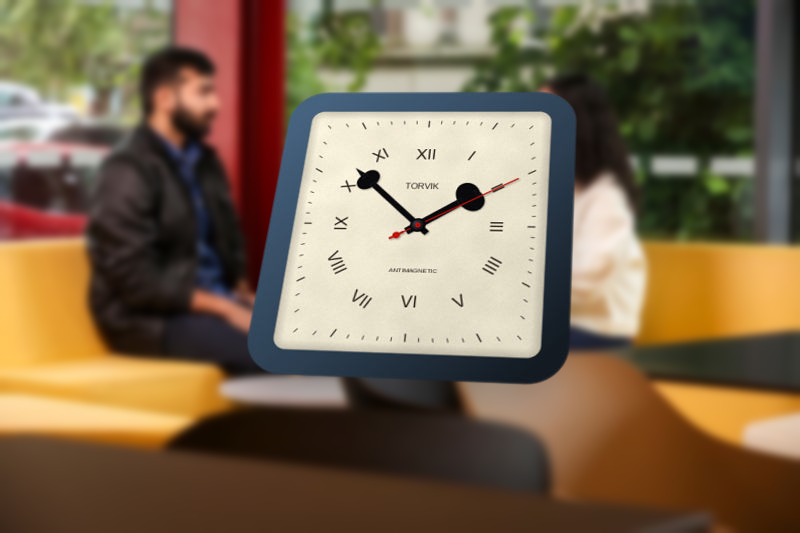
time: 1:52:10
